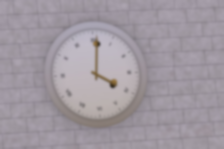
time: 4:01
